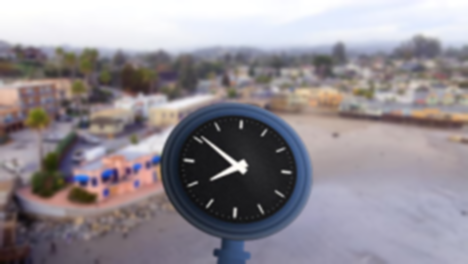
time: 7:51
